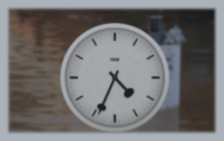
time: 4:34
